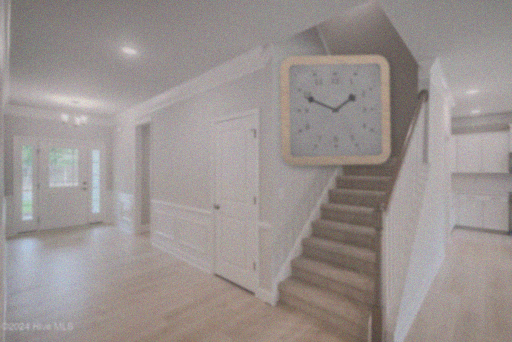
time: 1:49
